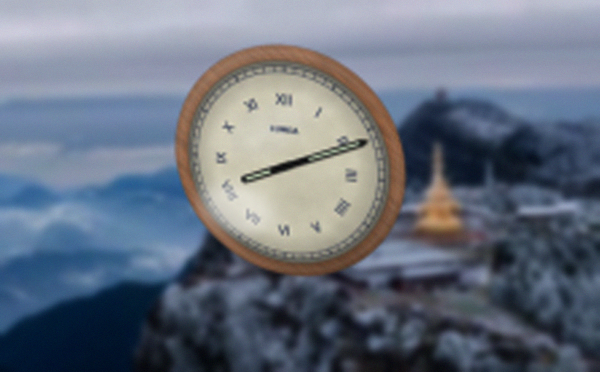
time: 8:11
